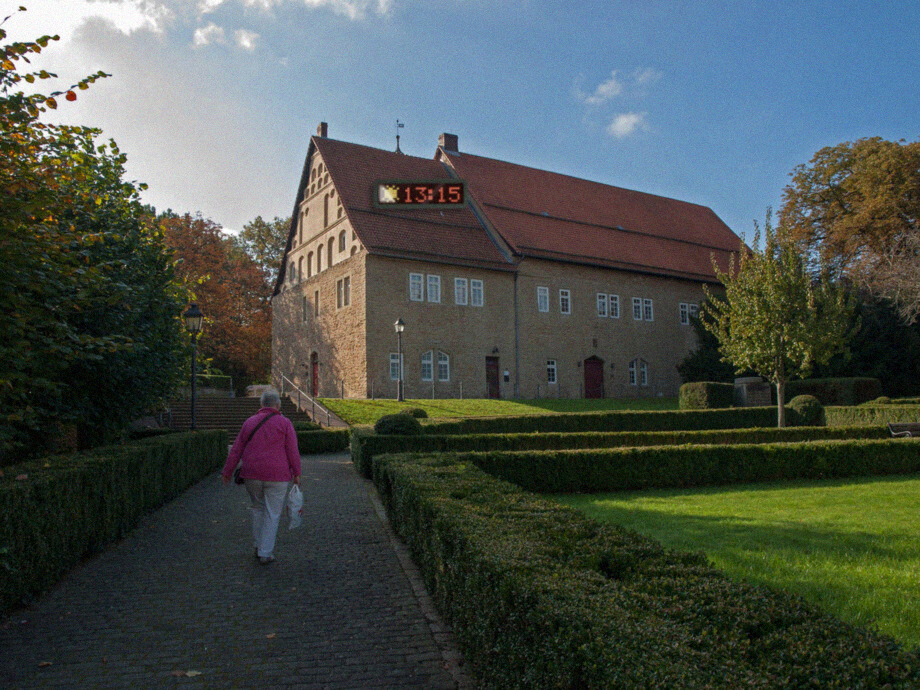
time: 13:15
